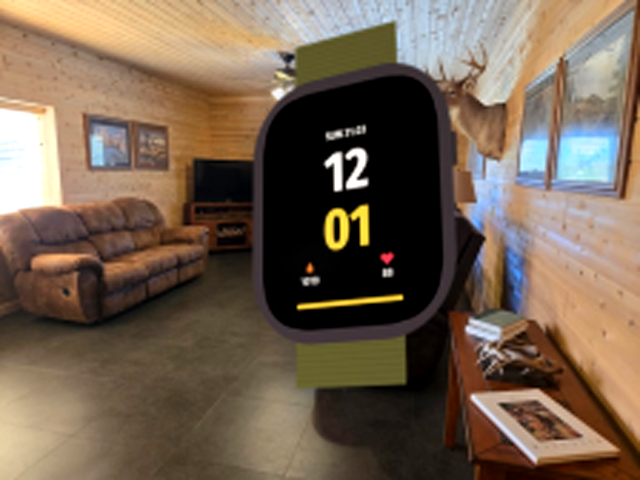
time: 12:01
